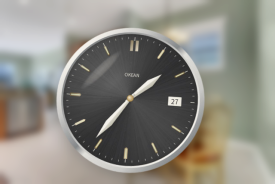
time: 1:36
